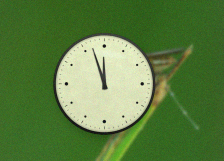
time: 11:57
